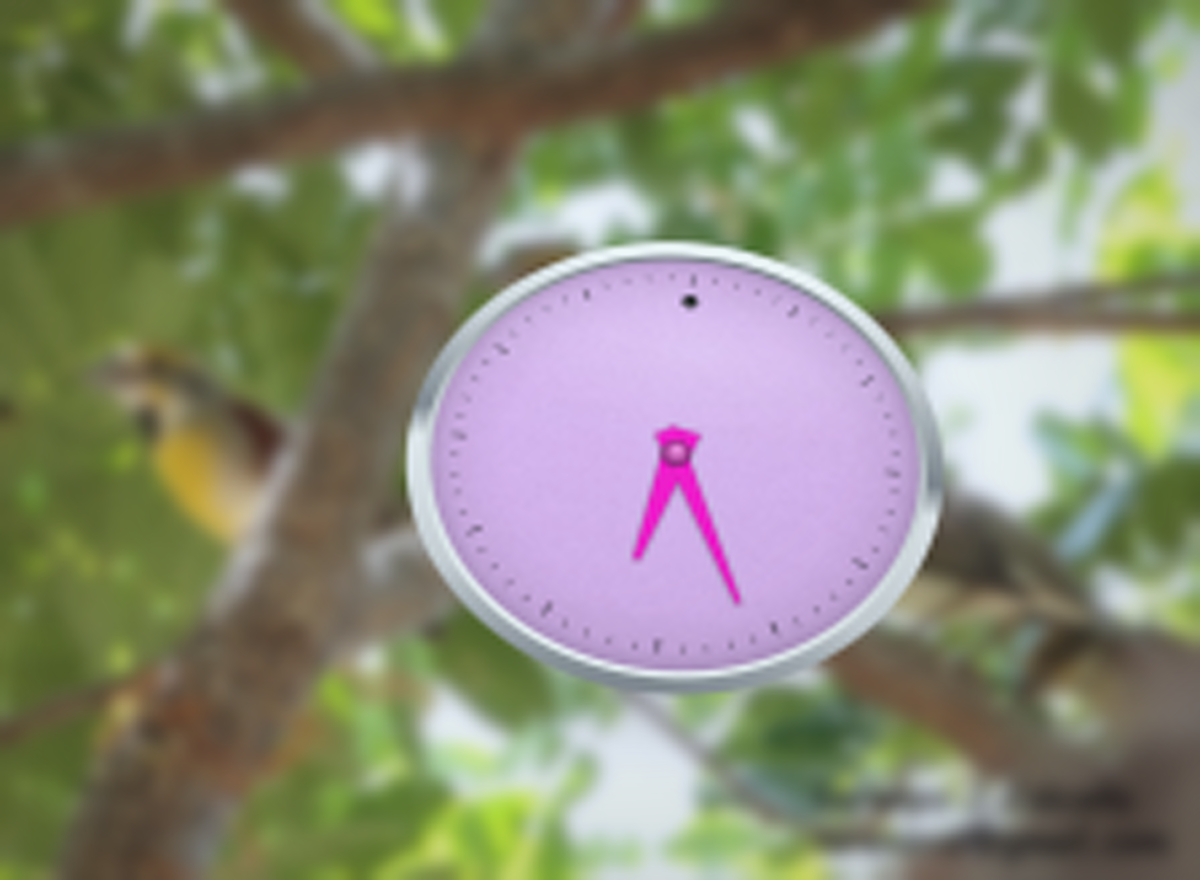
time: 6:26
